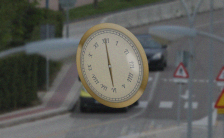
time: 6:00
